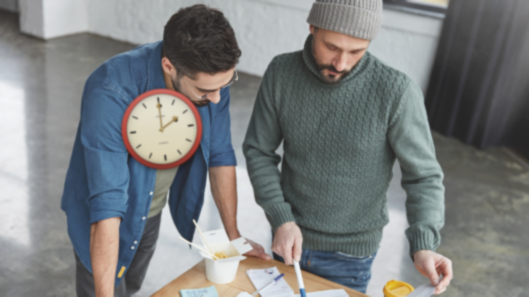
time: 2:00
